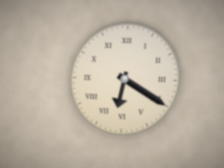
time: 6:20
